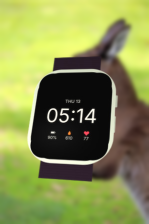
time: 5:14
